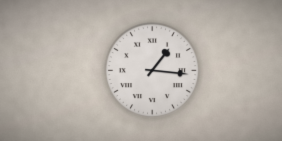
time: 1:16
